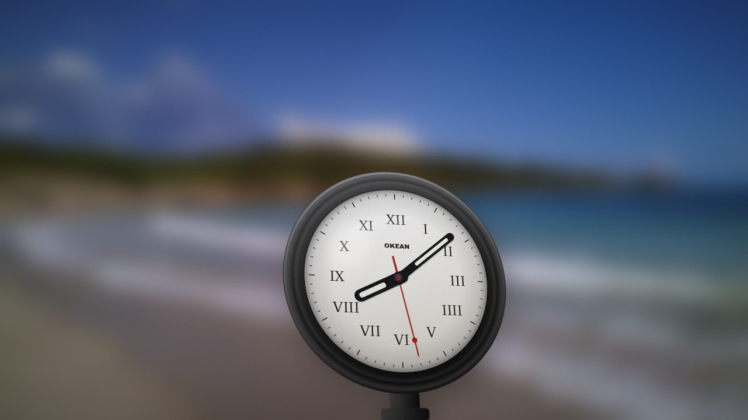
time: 8:08:28
